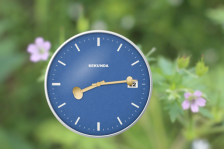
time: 8:14
